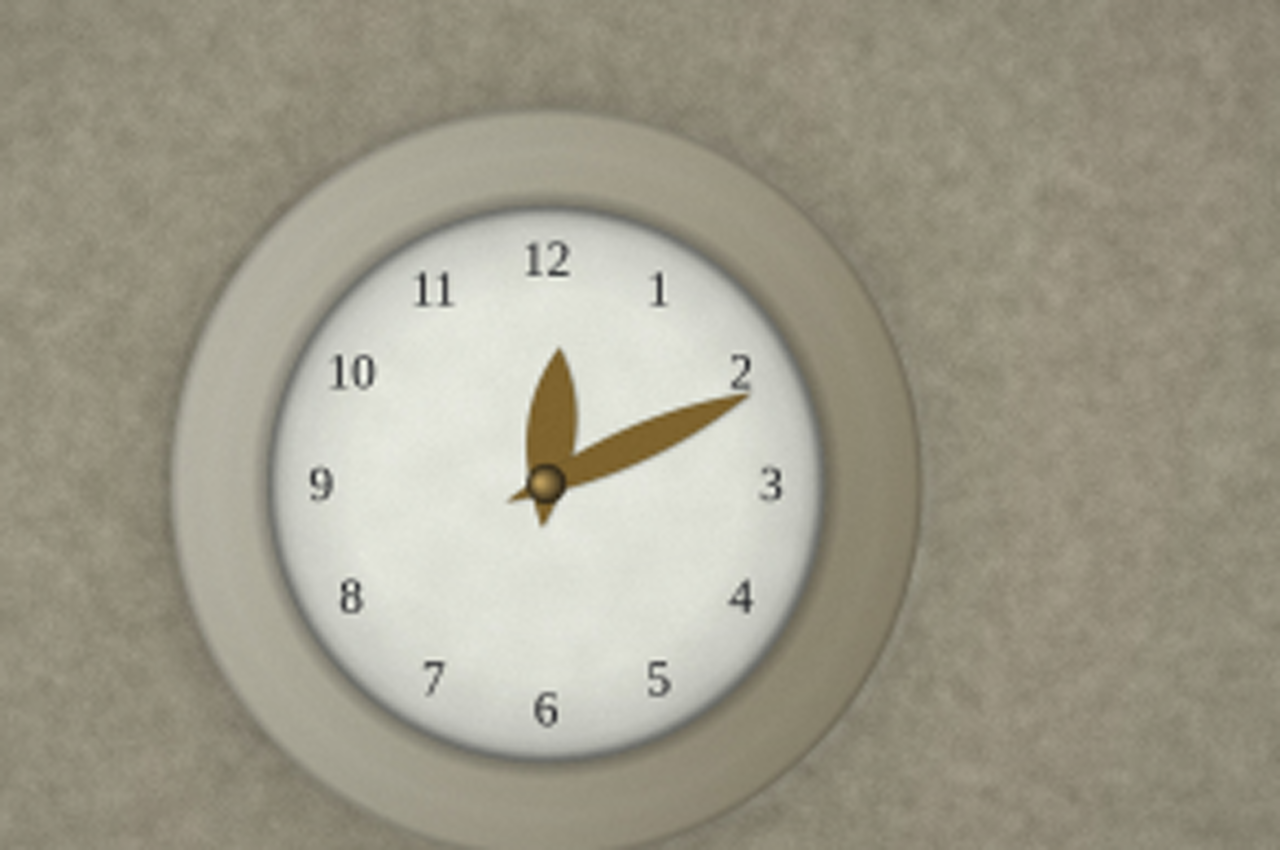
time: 12:11
